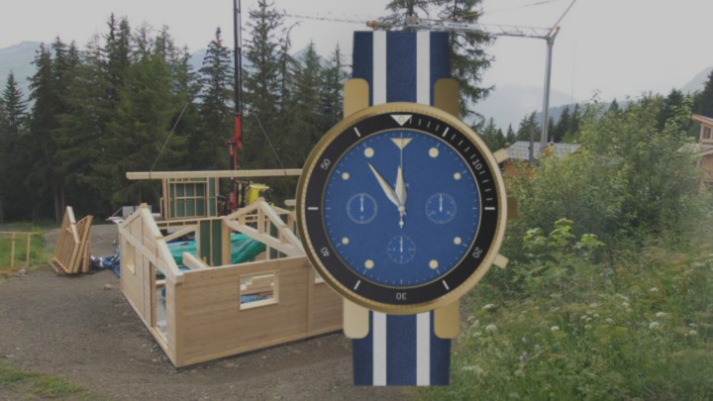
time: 11:54
